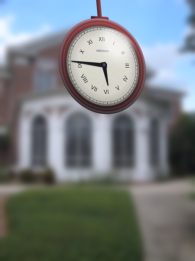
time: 5:46
